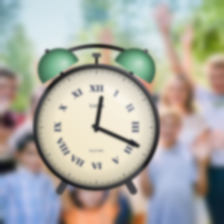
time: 12:19
